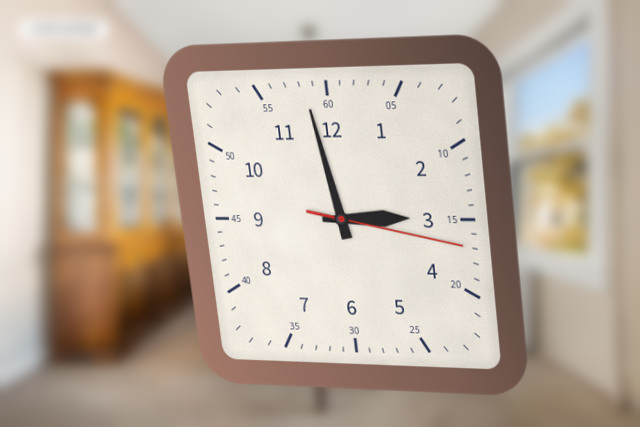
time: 2:58:17
